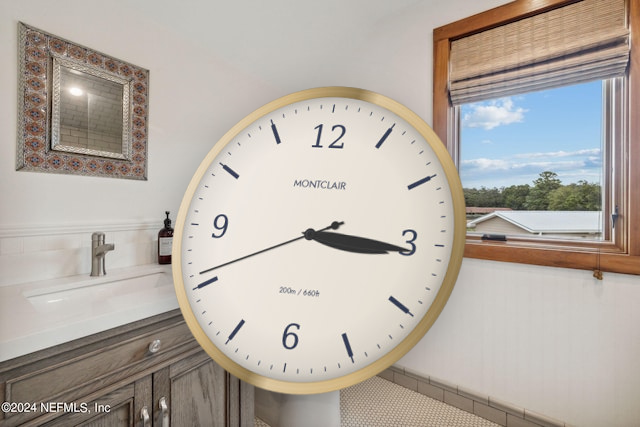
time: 3:15:41
